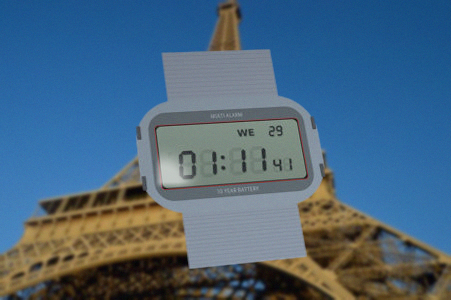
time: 1:11:41
